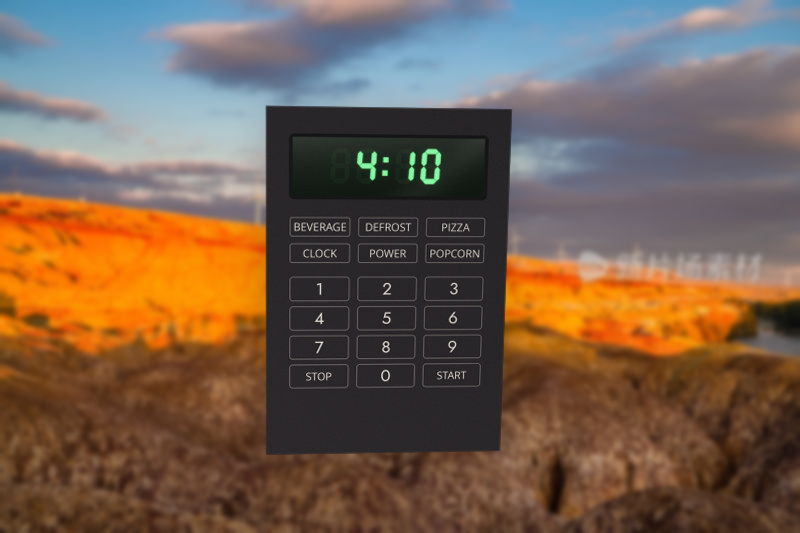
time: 4:10
